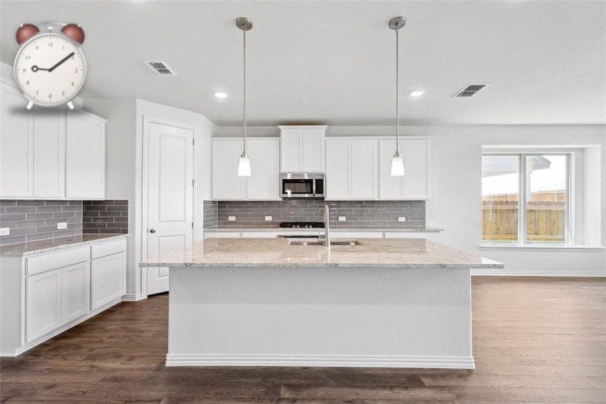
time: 9:09
